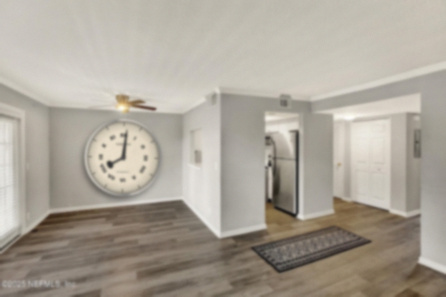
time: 8:01
